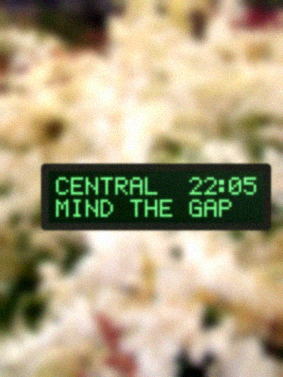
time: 22:05
